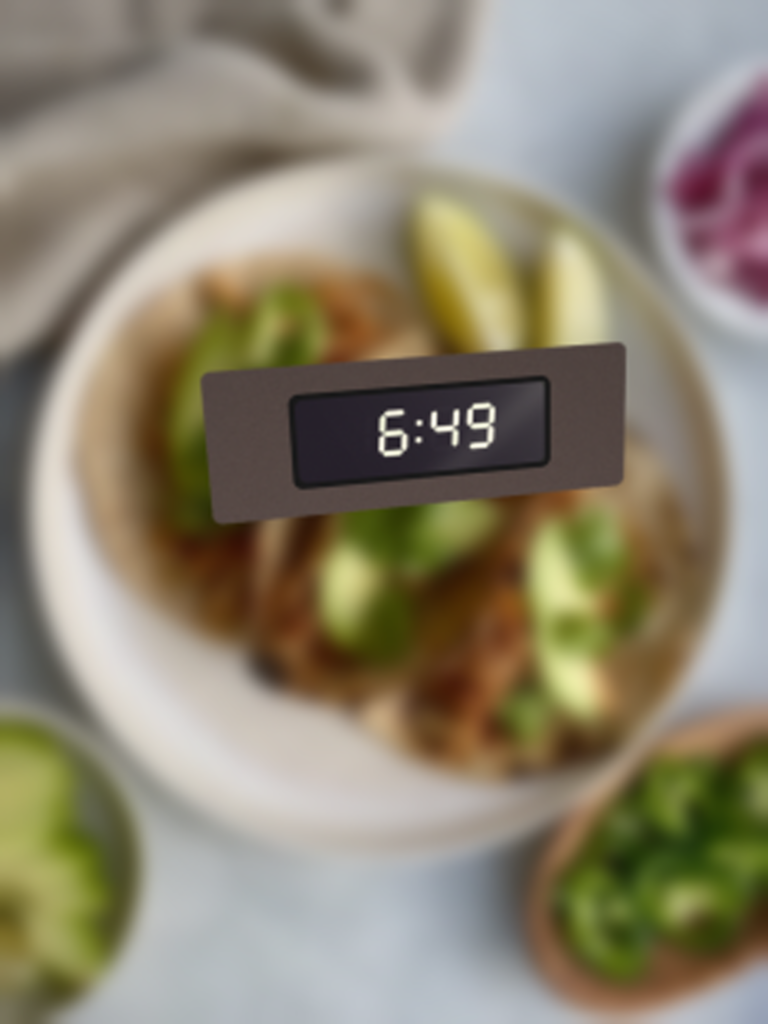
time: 6:49
